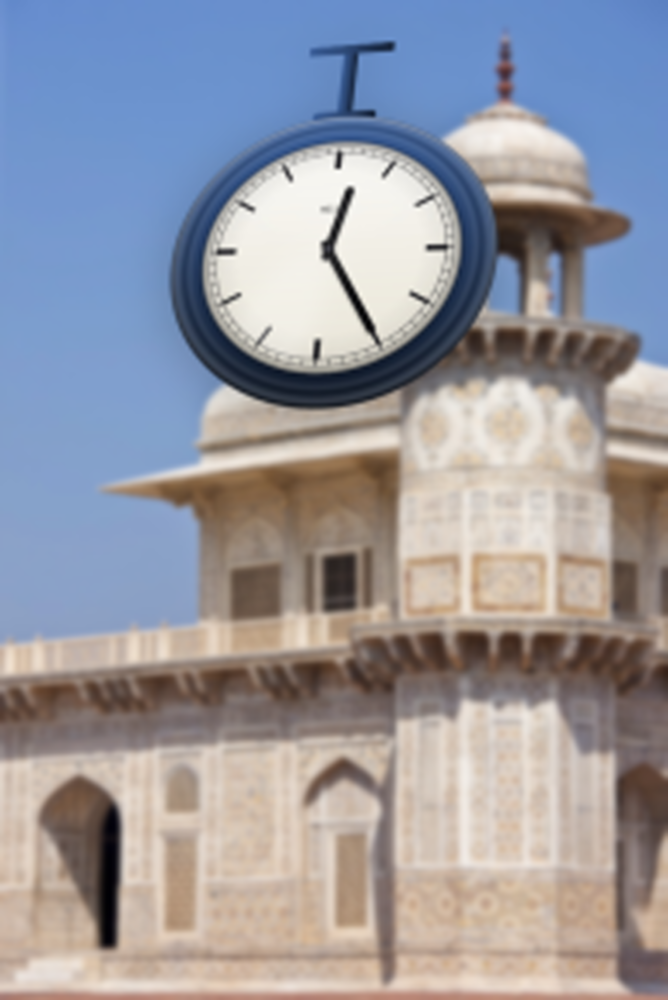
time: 12:25
